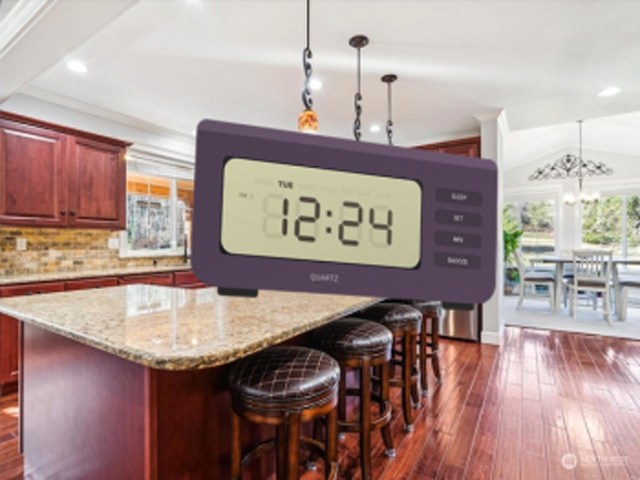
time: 12:24
